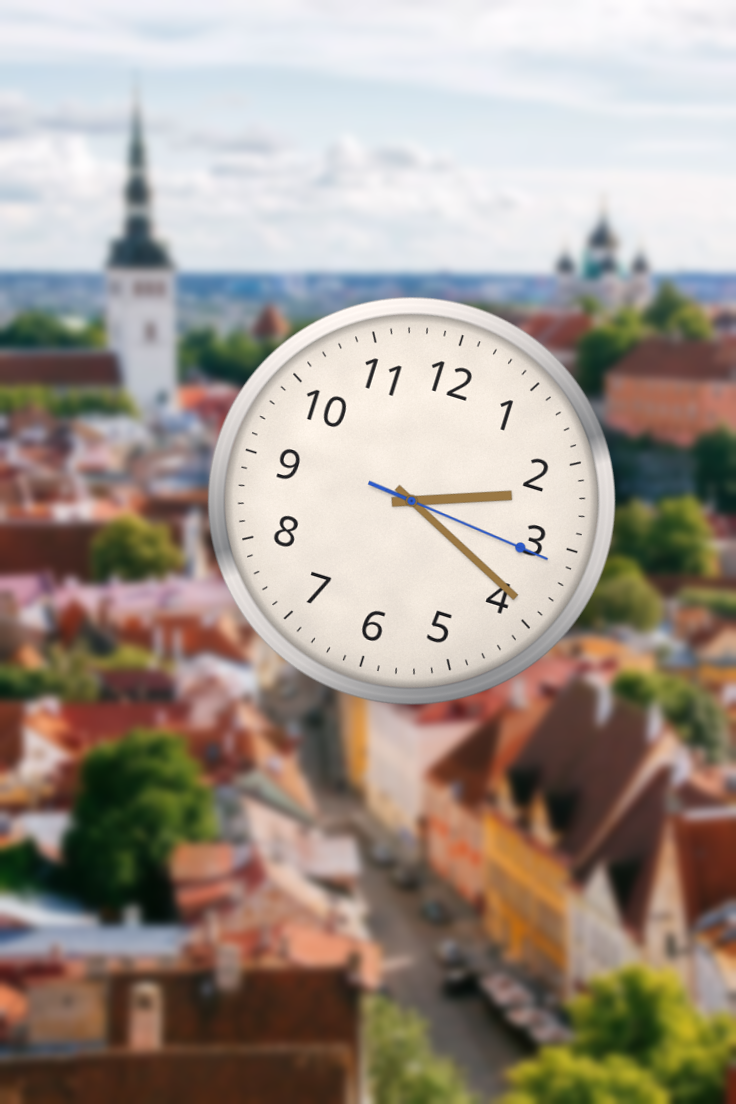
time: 2:19:16
